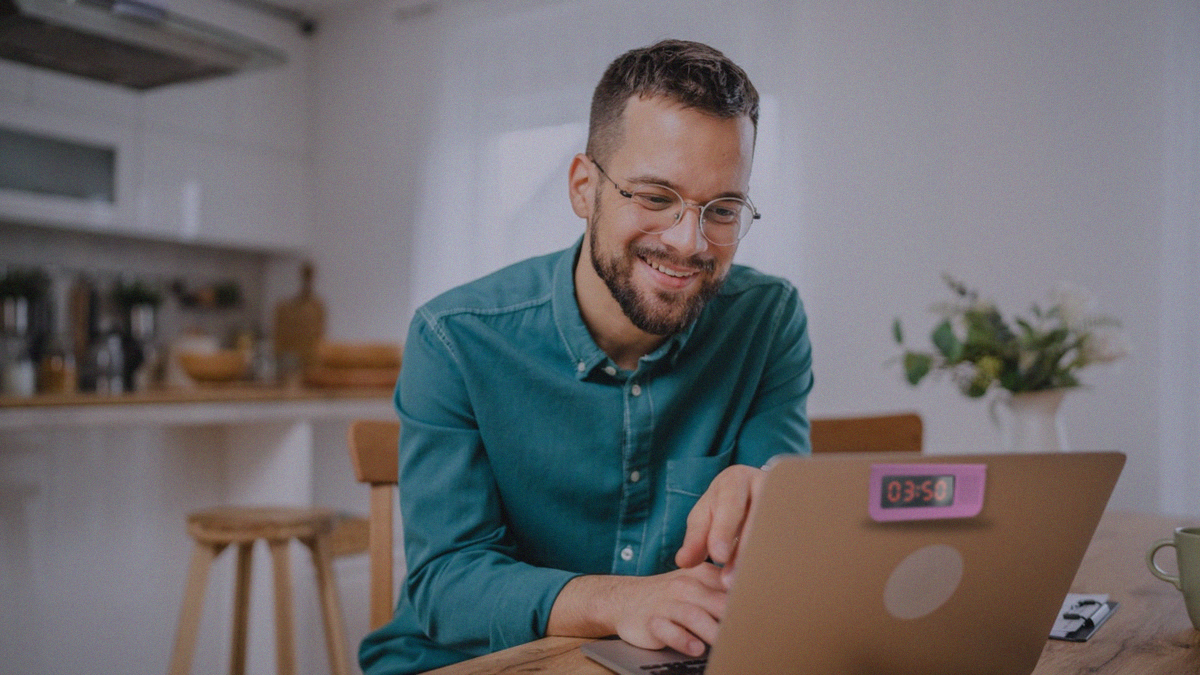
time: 3:50
